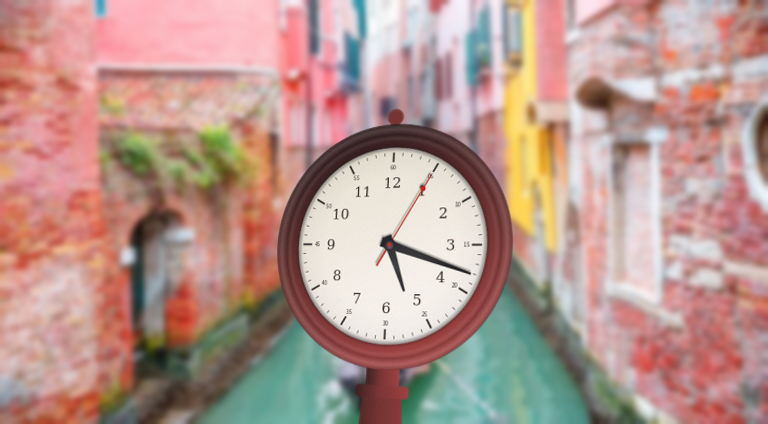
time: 5:18:05
